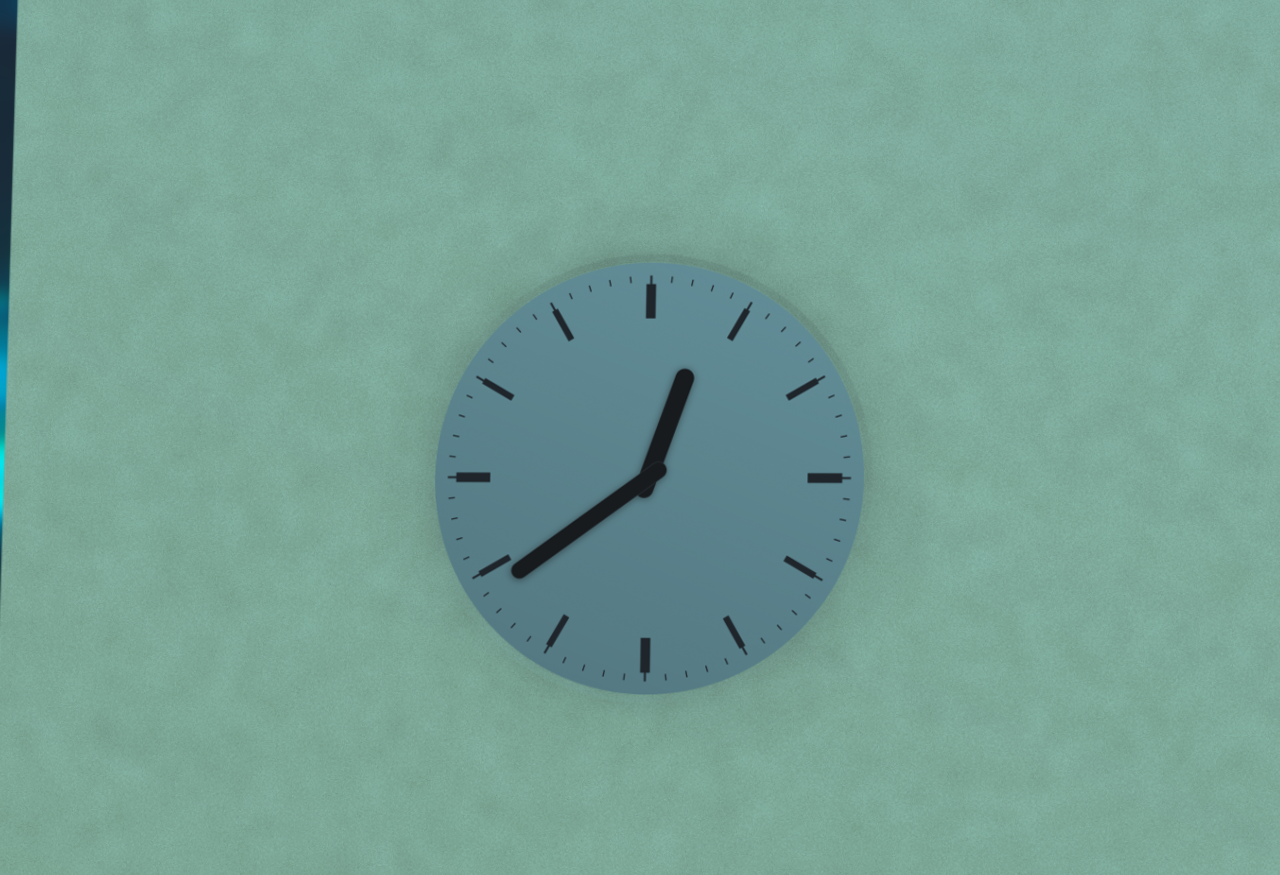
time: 12:39
